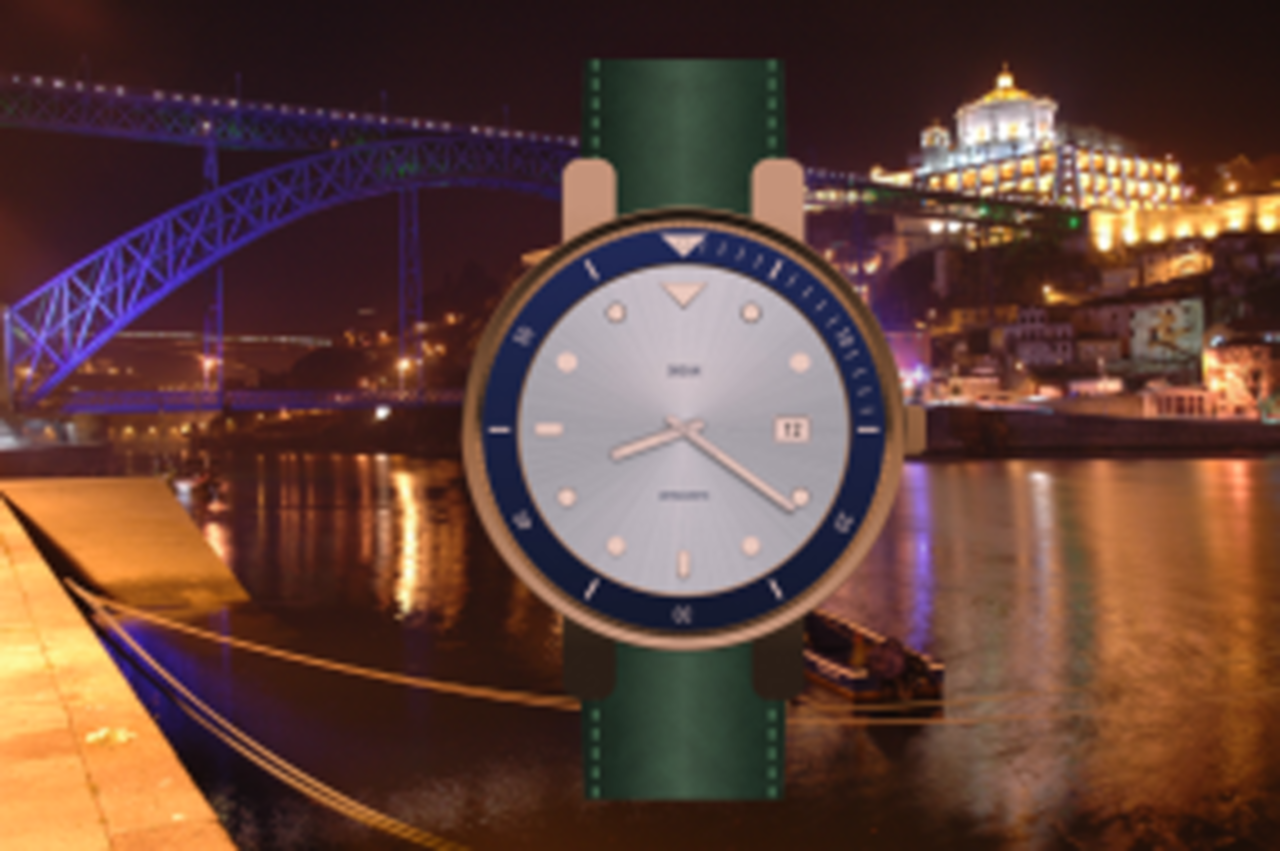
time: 8:21
